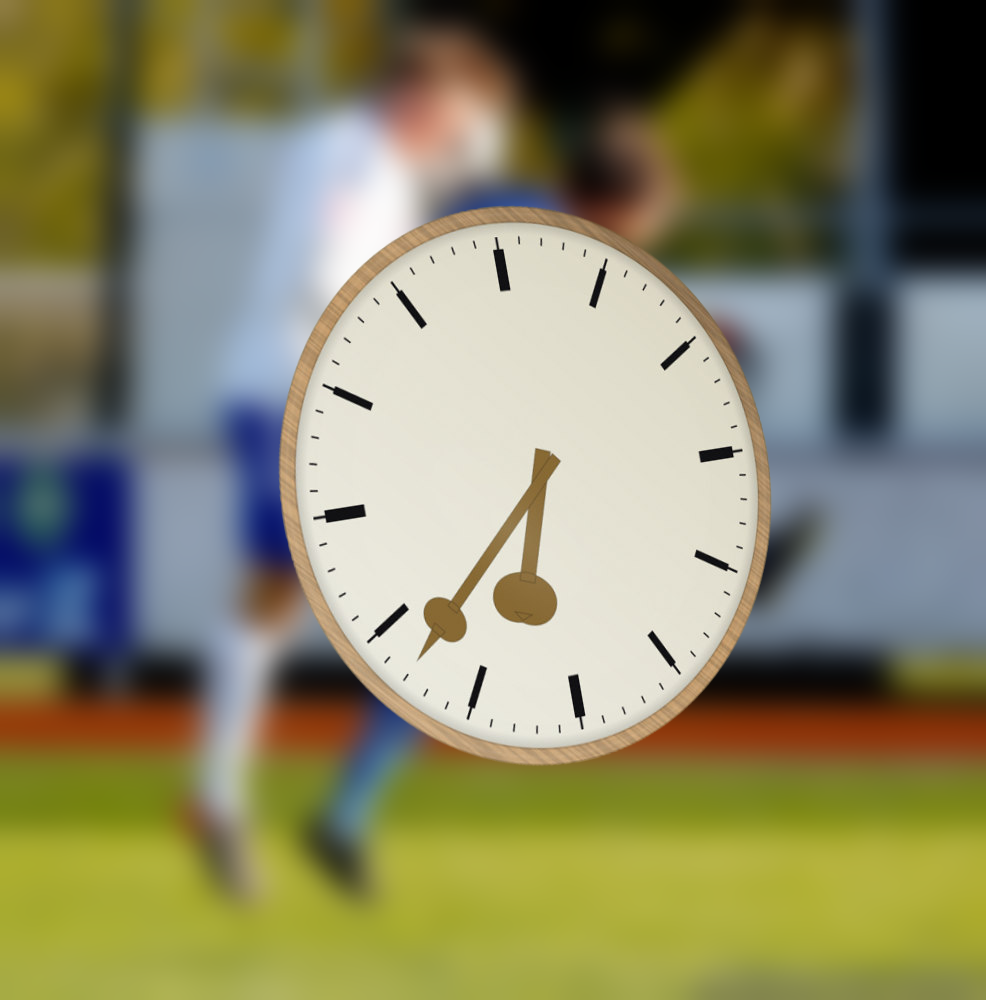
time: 6:38
